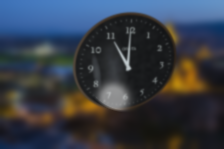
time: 11:00
